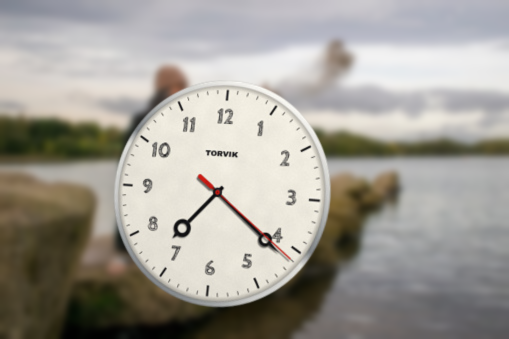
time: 7:21:21
